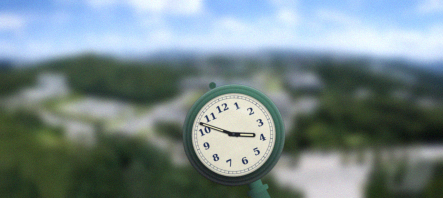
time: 3:52
